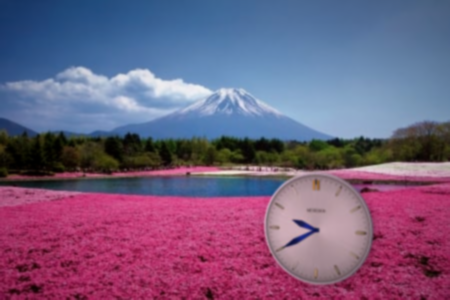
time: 9:40
